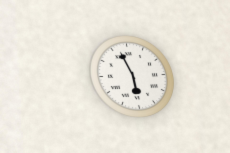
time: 5:57
